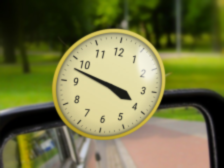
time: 3:48
